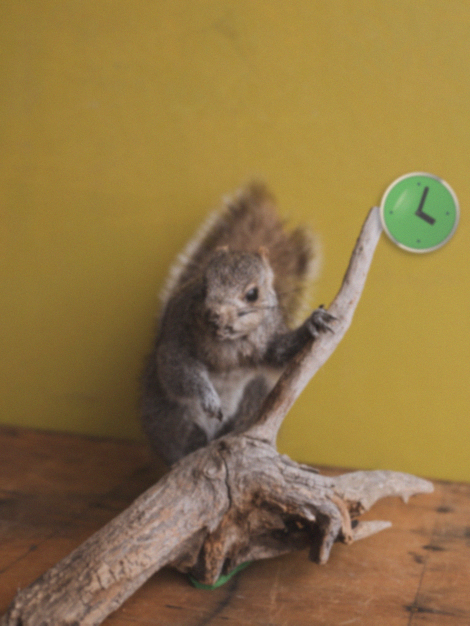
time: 4:03
